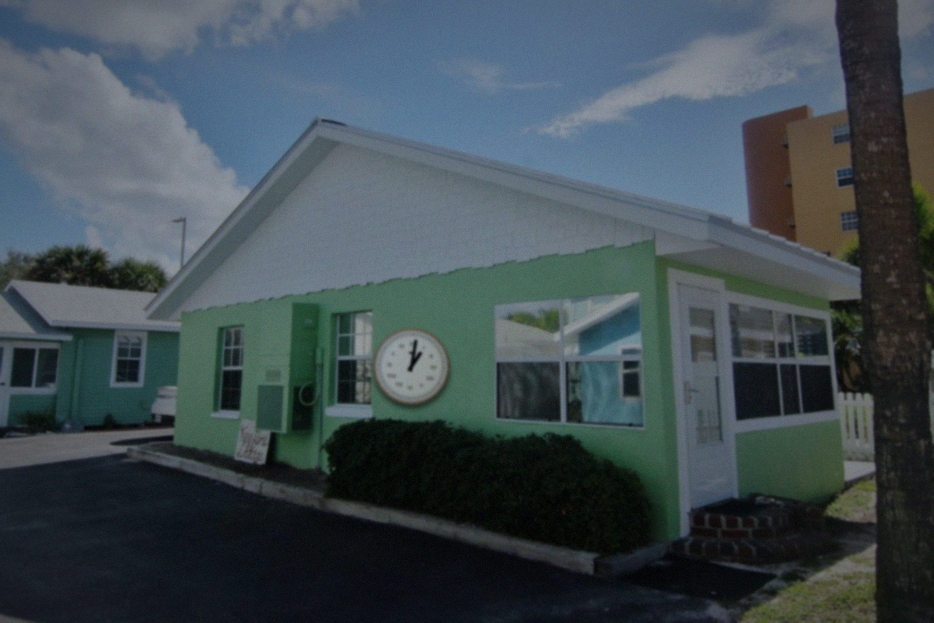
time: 1:01
